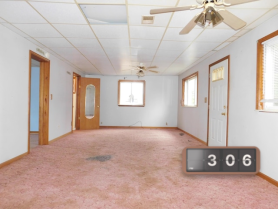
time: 3:06
